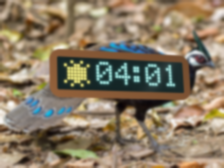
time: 4:01
